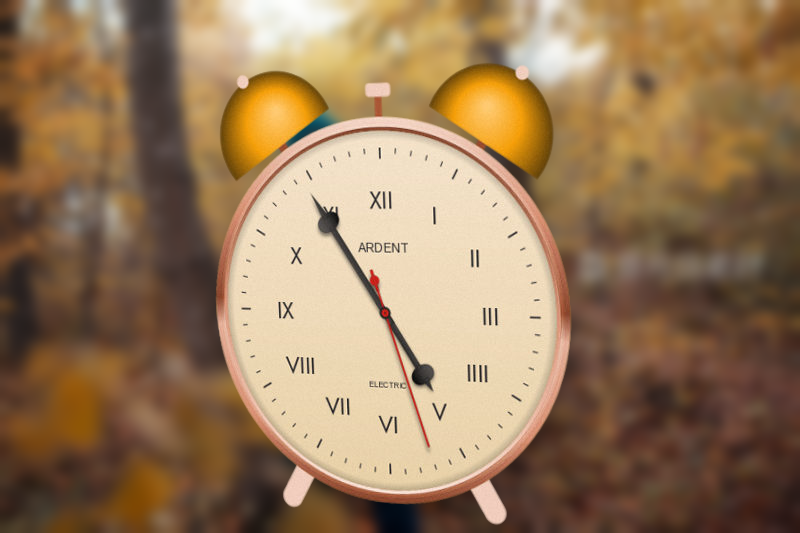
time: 4:54:27
